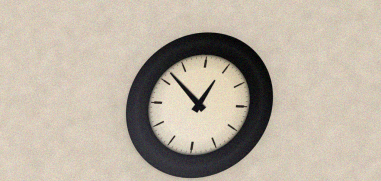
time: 12:52
